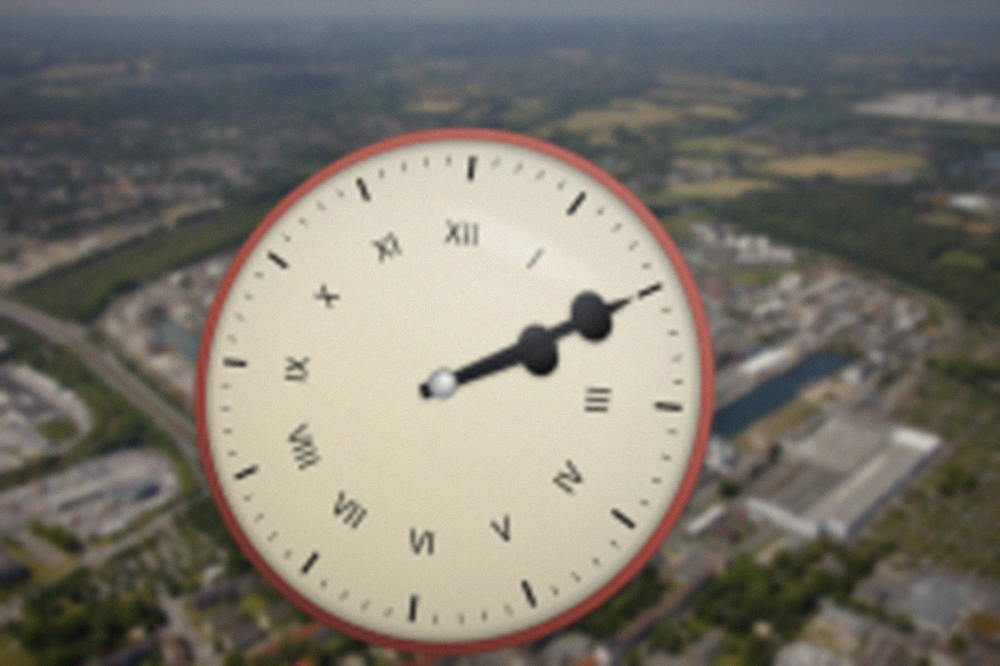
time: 2:10
